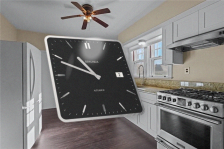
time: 10:49
